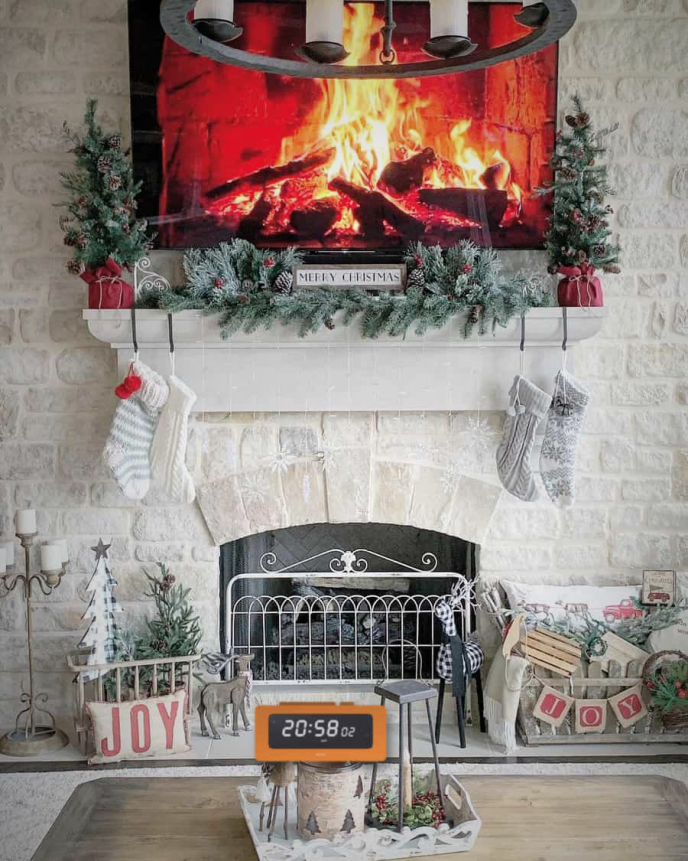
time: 20:58:02
